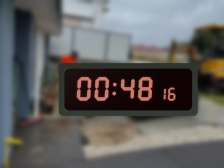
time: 0:48:16
